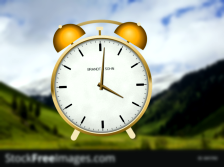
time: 4:01
